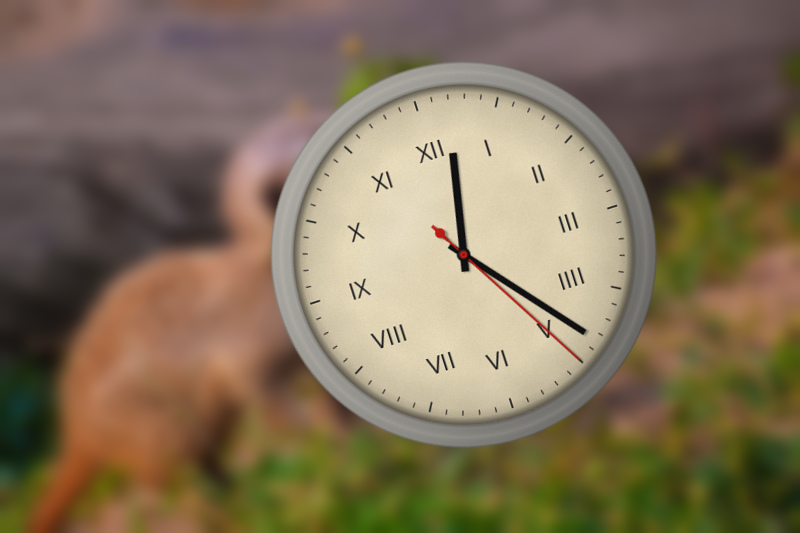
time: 12:23:25
